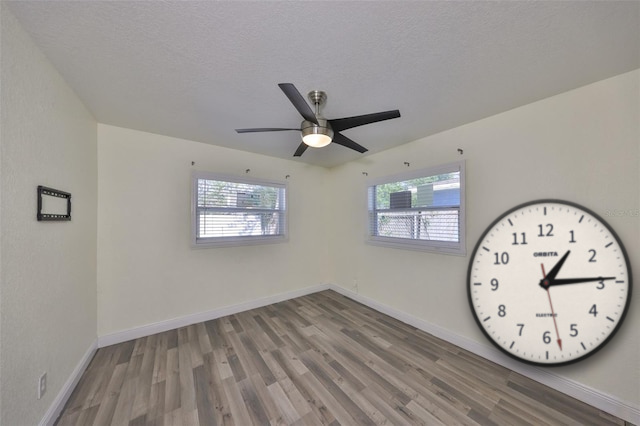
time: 1:14:28
